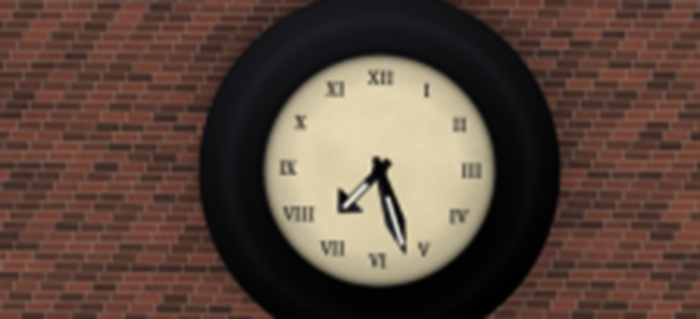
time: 7:27
